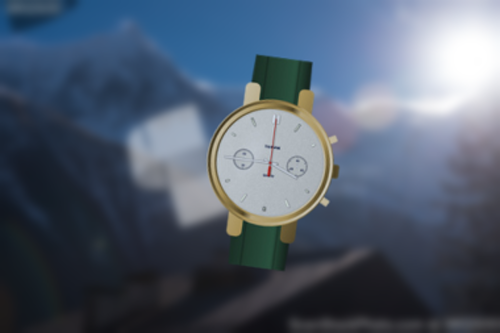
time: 3:45
